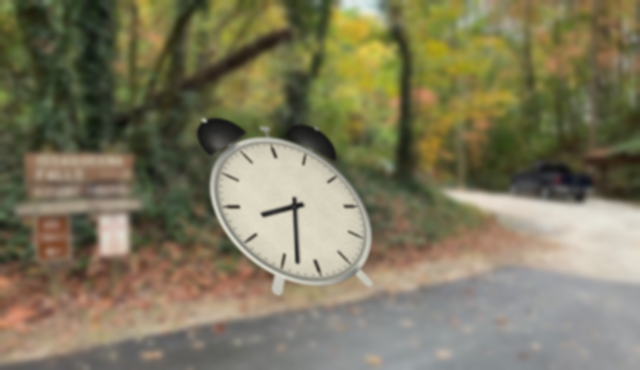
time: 8:33
